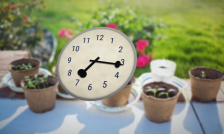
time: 7:16
